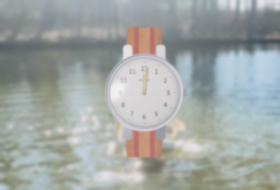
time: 12:01
